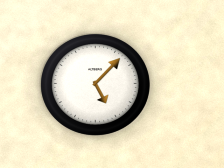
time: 5:07
